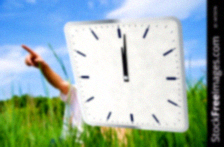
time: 12:01
